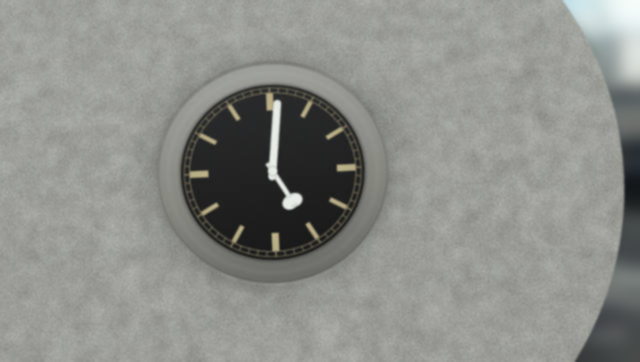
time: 5:01
